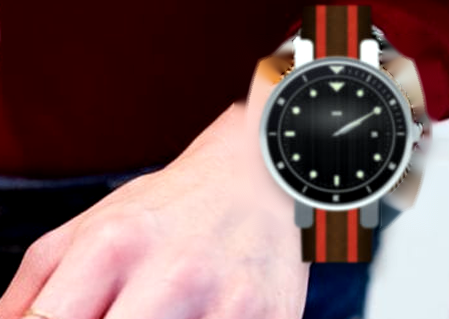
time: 2:10
